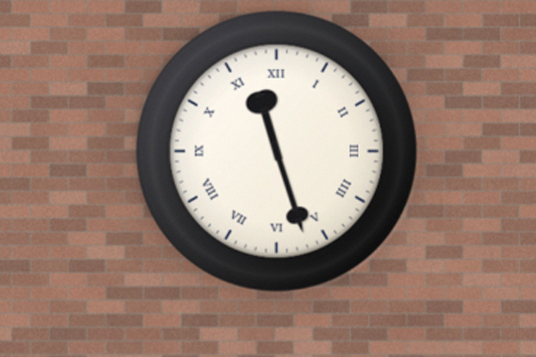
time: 11:27
